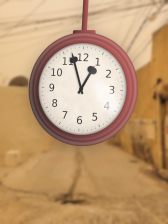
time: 12:57
